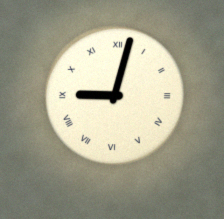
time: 9:02
